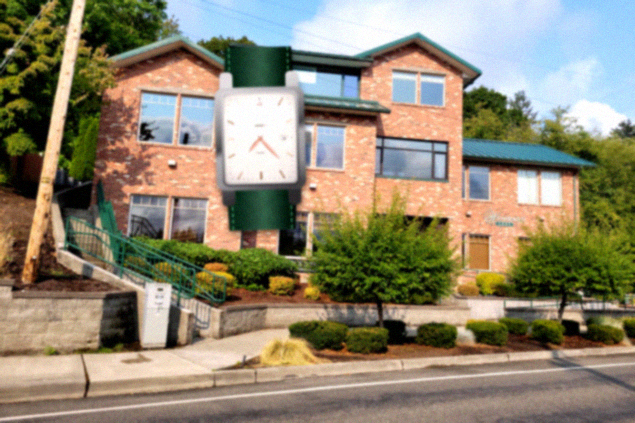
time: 7:23
